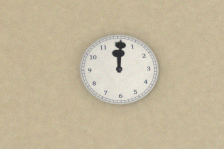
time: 12:01
